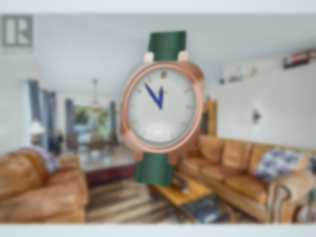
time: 11:53
